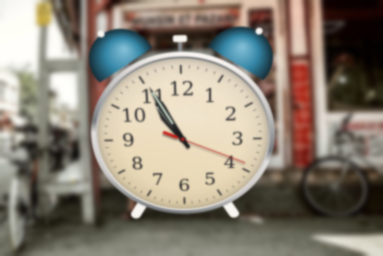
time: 10:55:19
